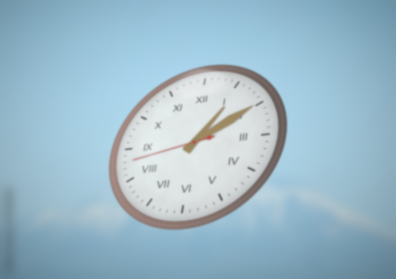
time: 1:09:43
